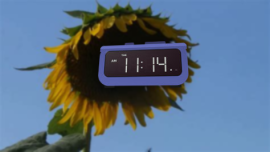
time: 11:14
